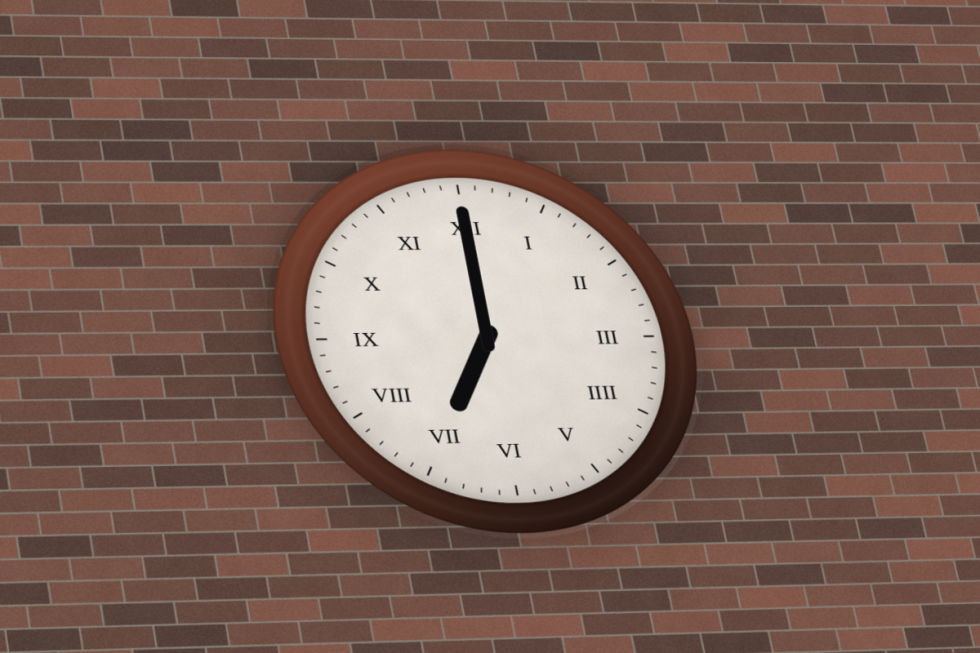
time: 7:00
